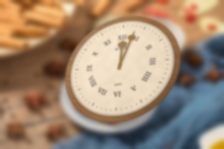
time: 12:03
